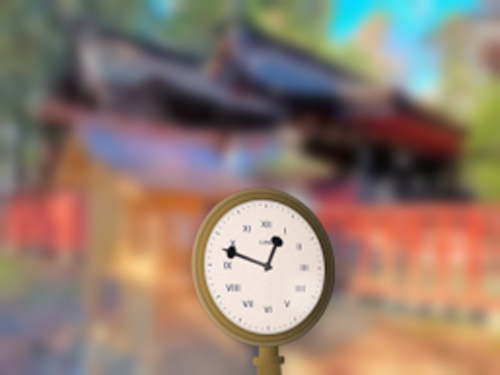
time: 12:48
